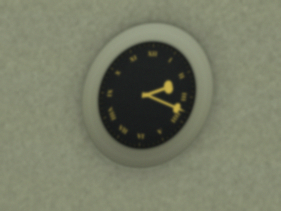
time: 2:18
